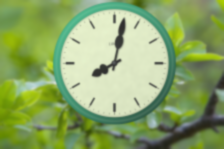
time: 8:02
